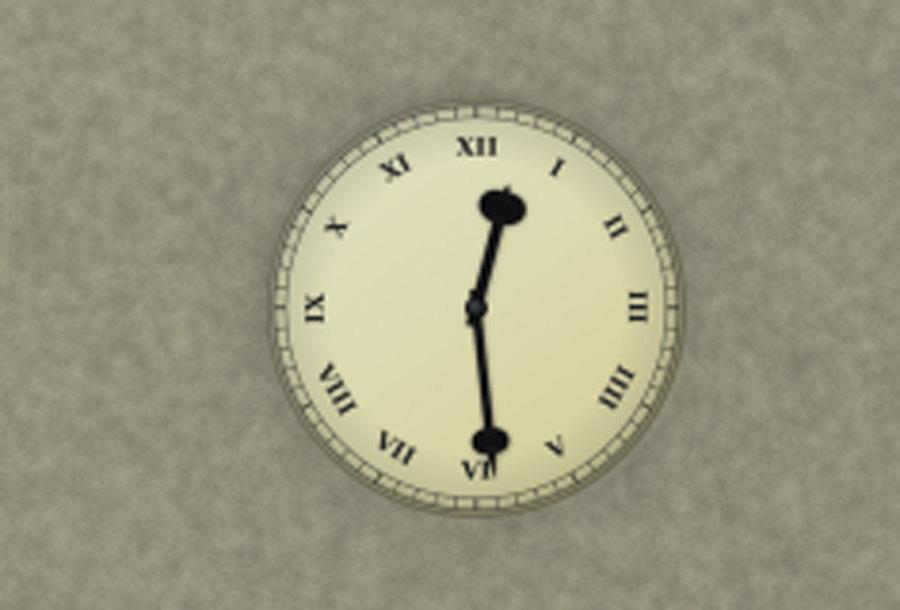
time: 12:29
